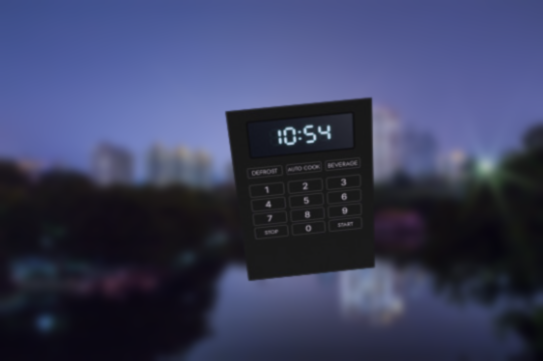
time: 10:54
